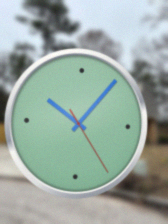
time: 10:06:24
